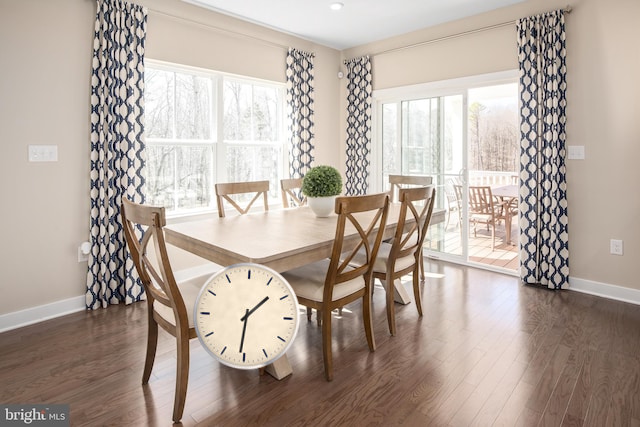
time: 1:31
